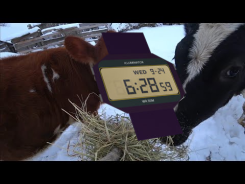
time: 6:28:59
